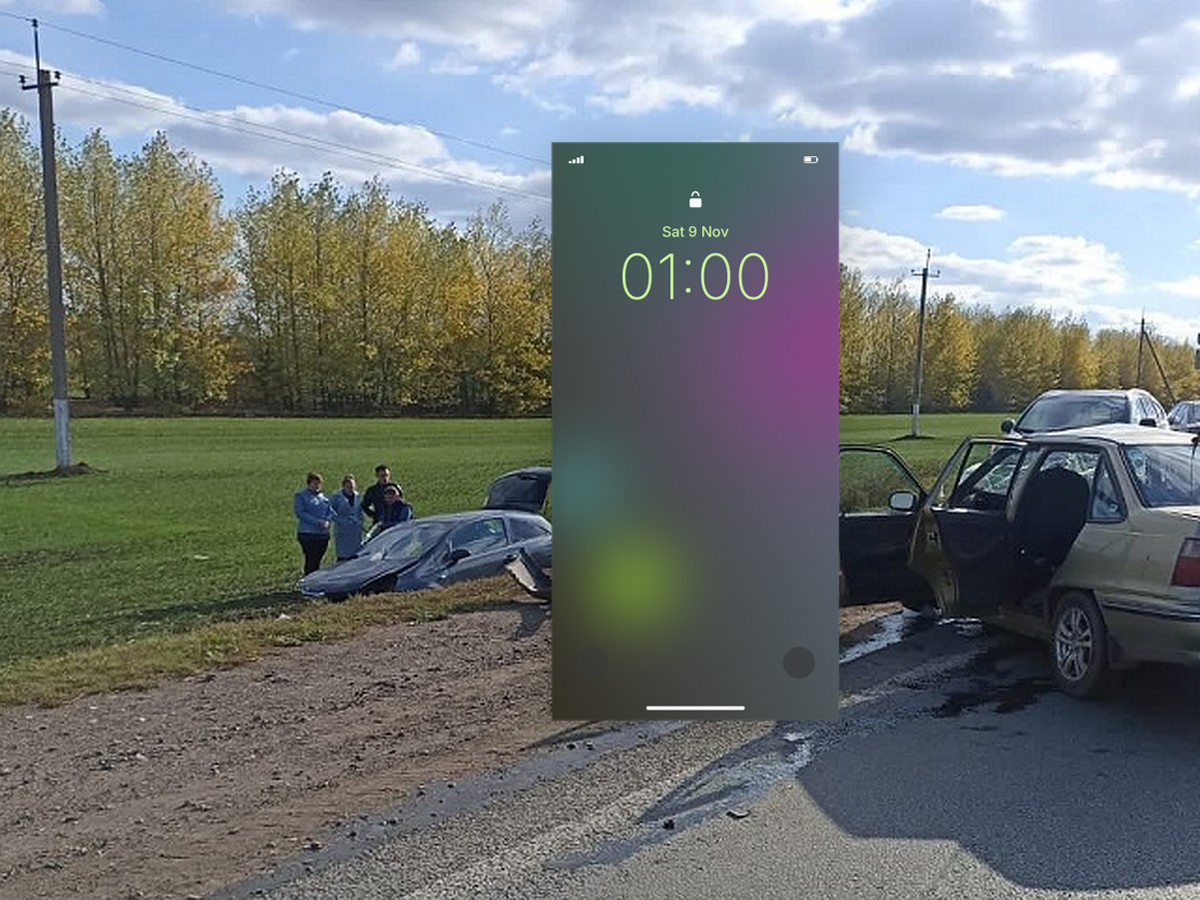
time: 1:00
